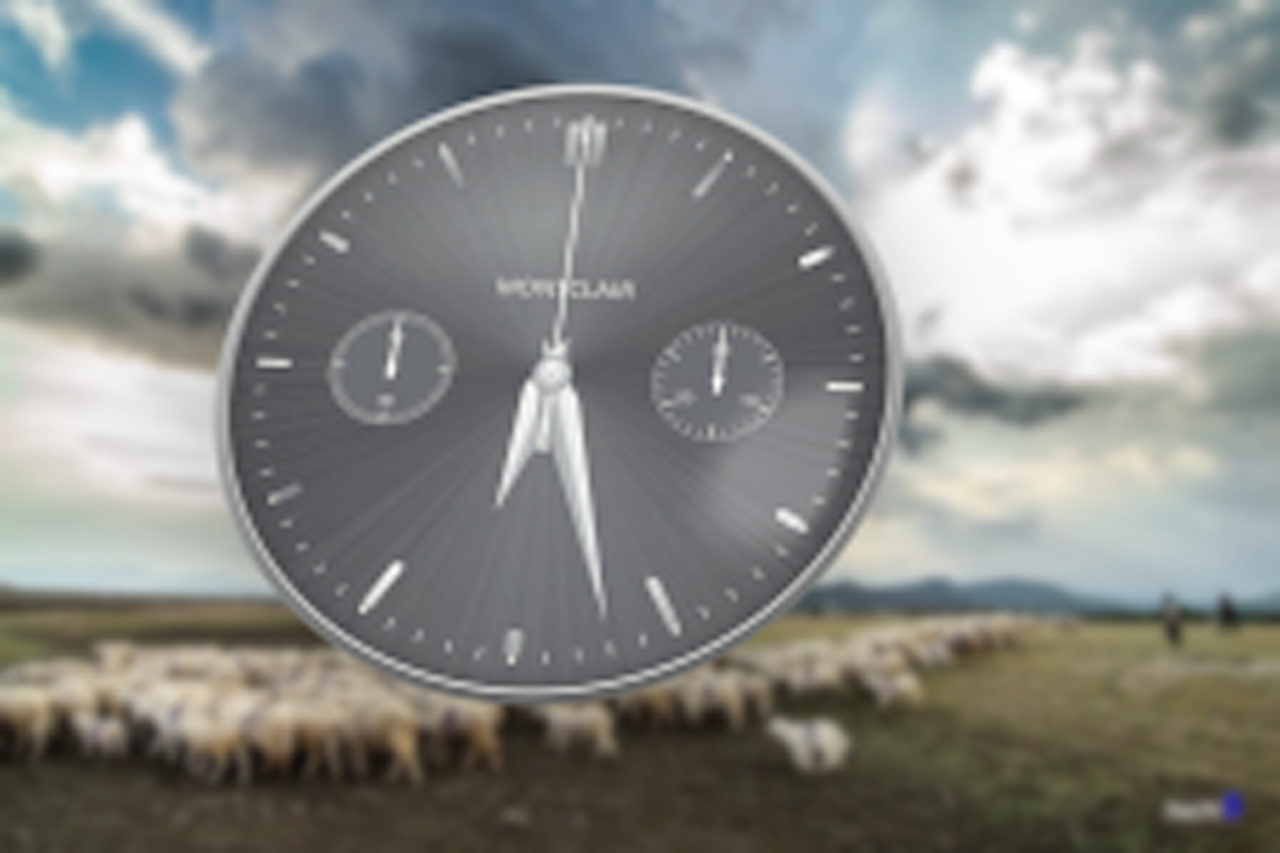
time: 6:27
